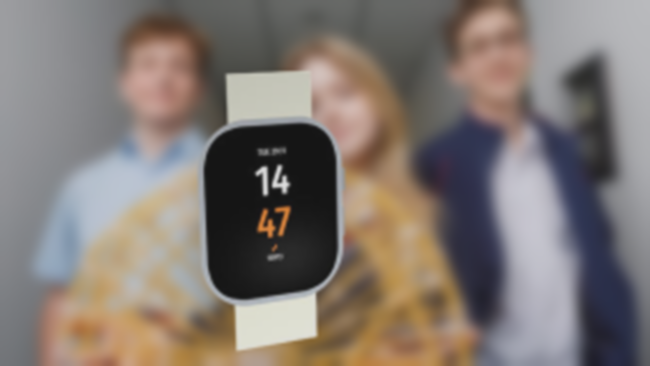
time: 14:47
